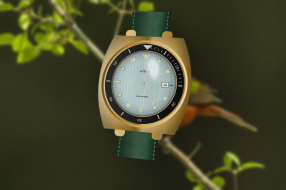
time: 12:23
